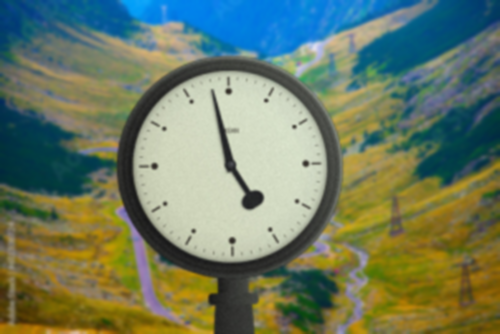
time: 4:58
